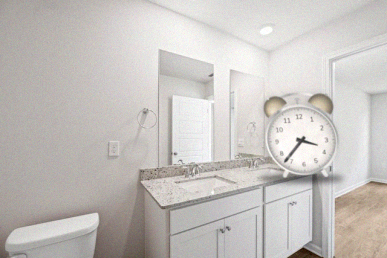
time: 3:37
